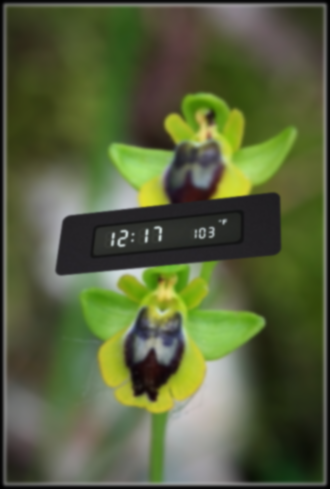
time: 12:17
